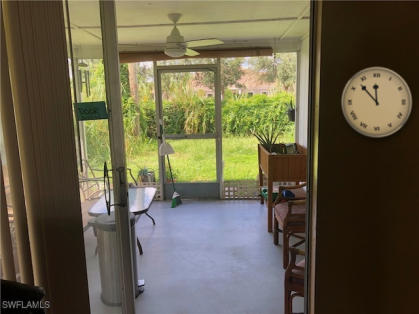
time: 11:53
